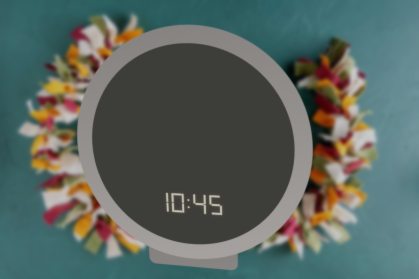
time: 10:45
